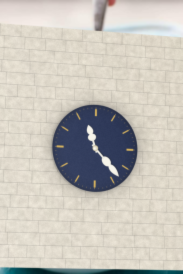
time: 11:23
